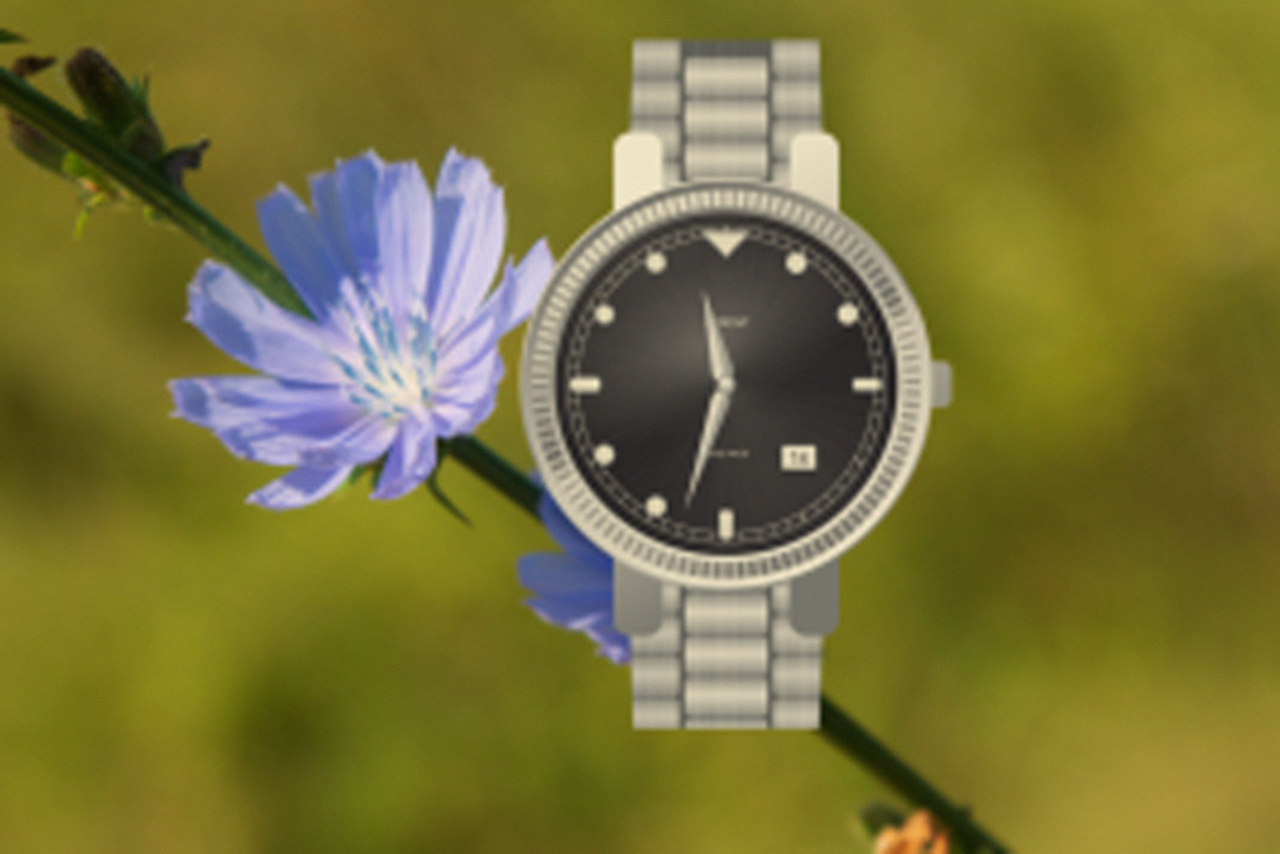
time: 11:33
